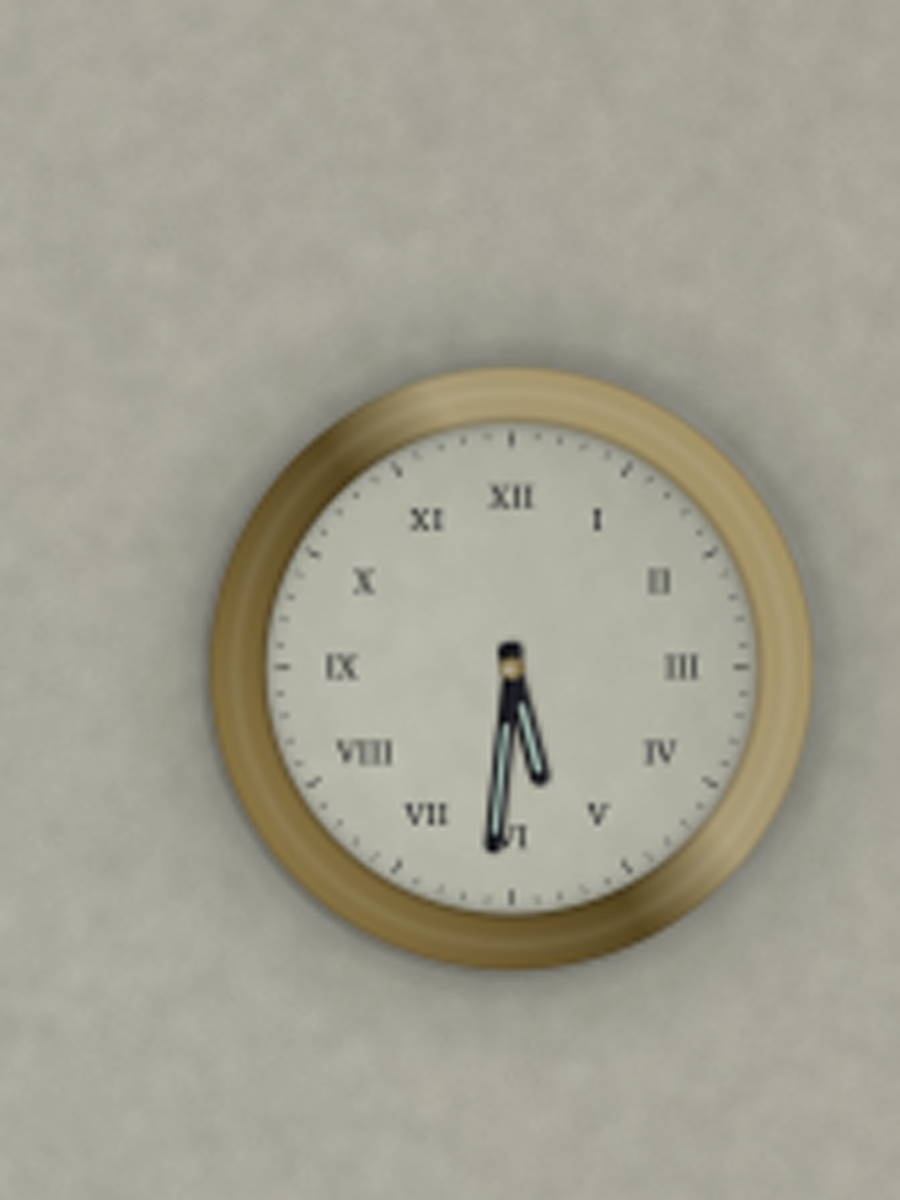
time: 5:31
